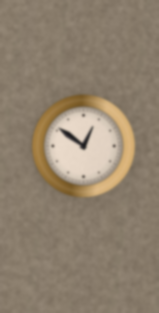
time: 12:51
